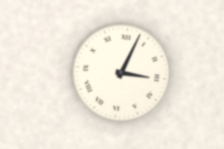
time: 3:03
